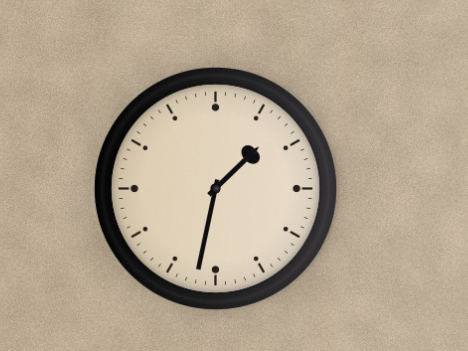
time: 1:32
